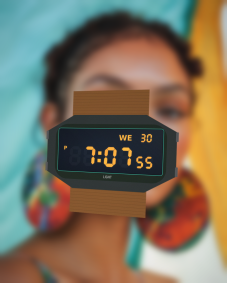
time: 7:07:55
